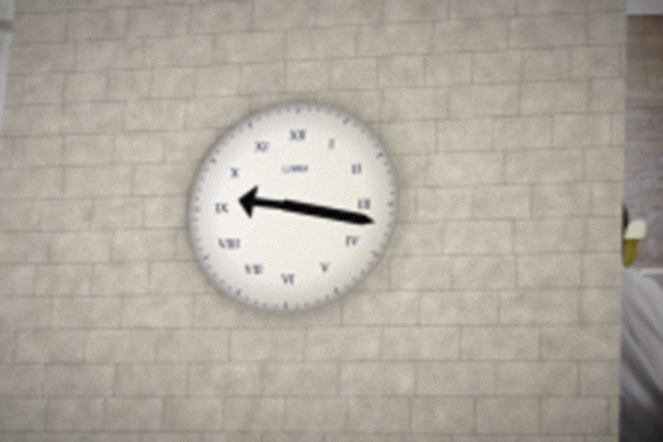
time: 9:17
